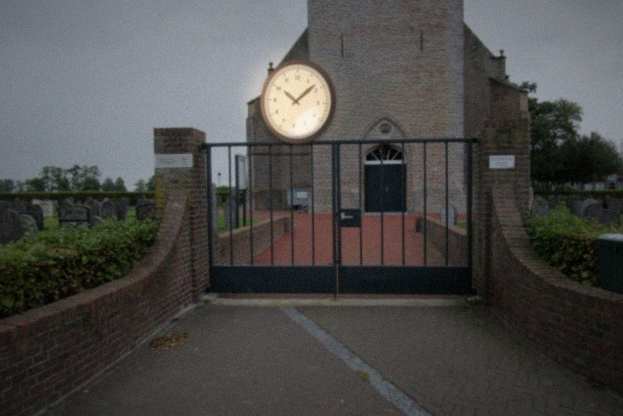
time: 10:08
